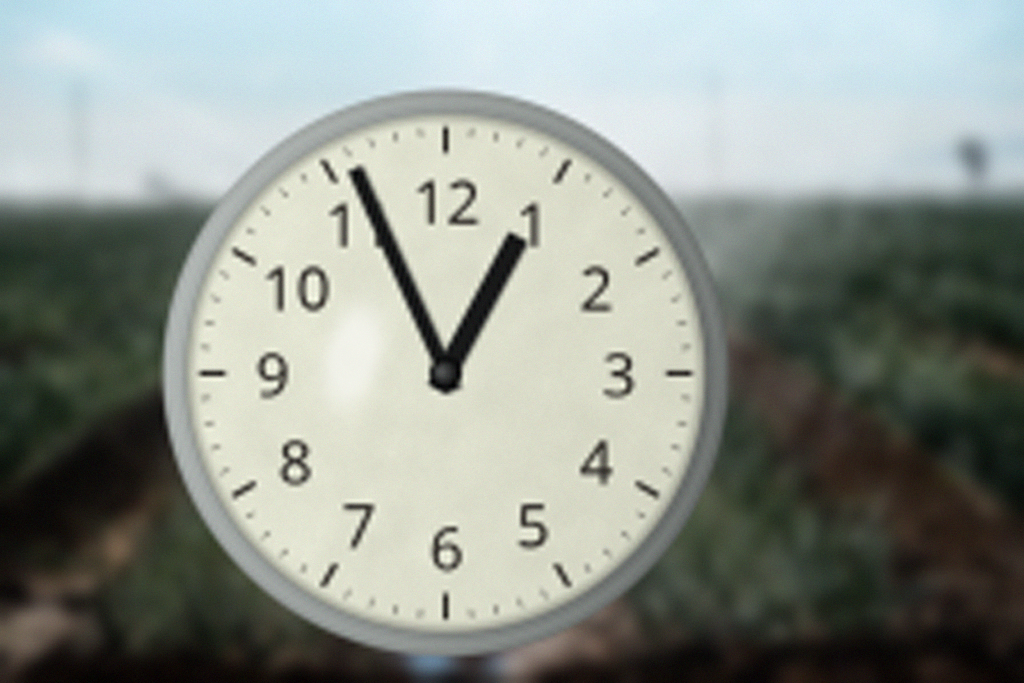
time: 12:56
